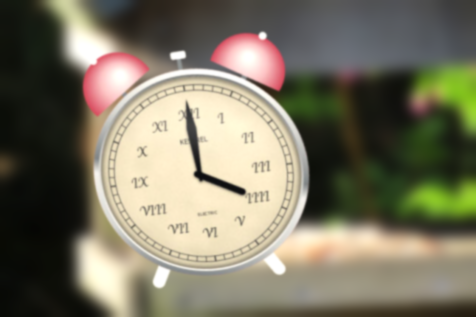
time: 4:00
